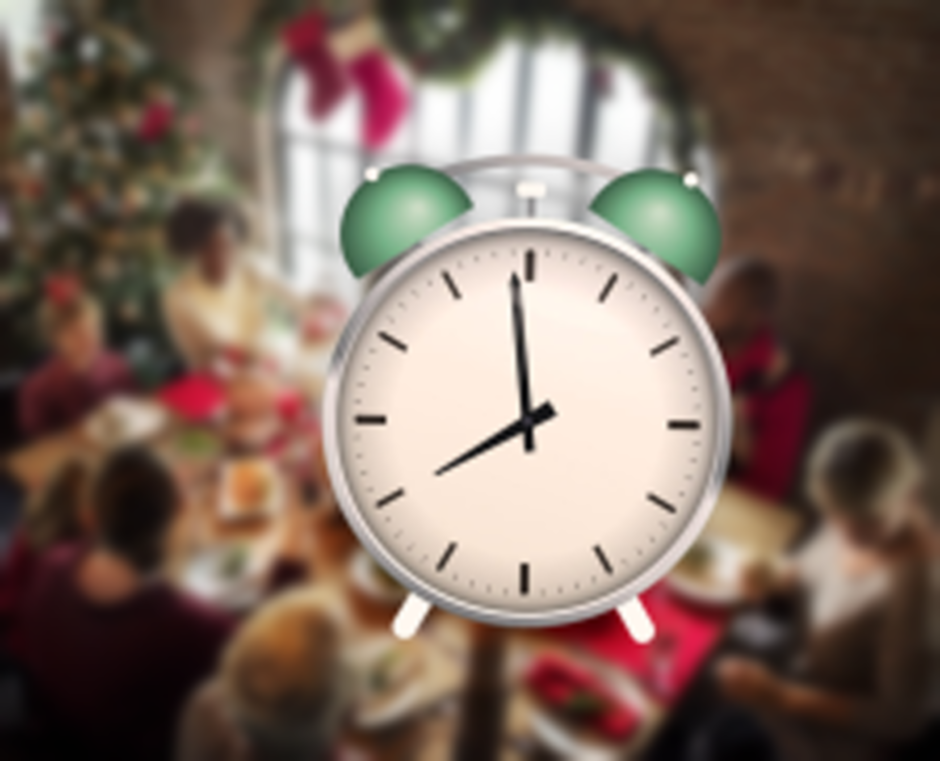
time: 7:59
